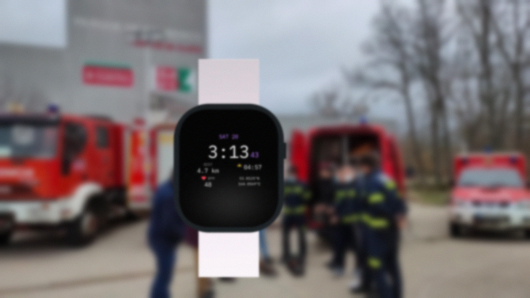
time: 3:13
